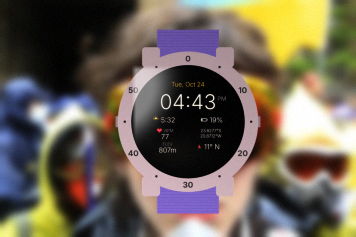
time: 4:43
